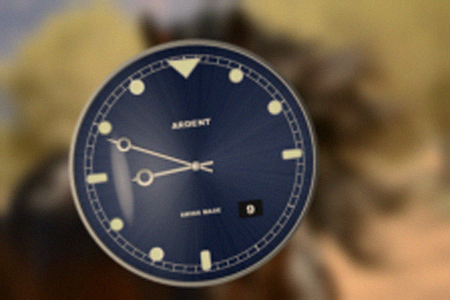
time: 8:49
